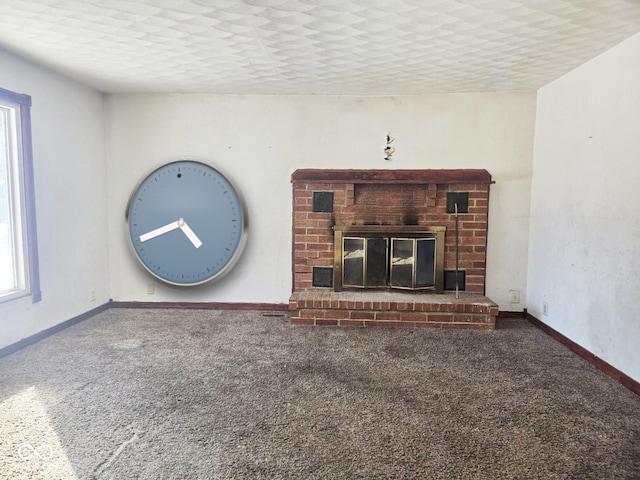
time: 4:42
